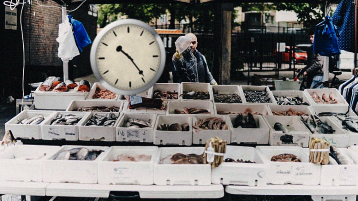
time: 10:24
